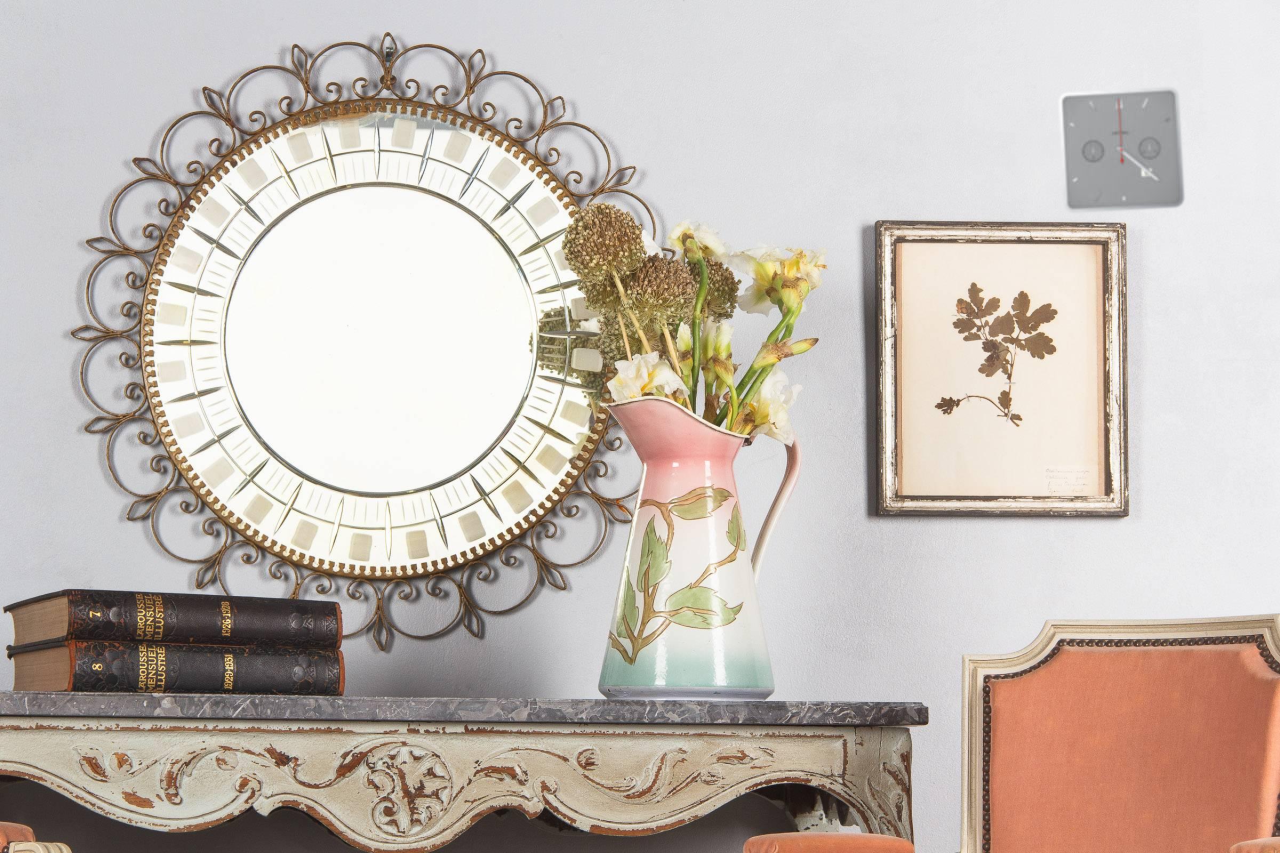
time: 4:22
